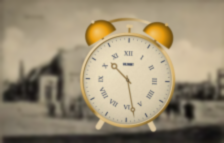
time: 10:28
